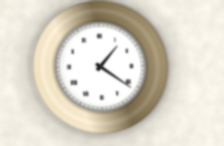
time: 1:21
